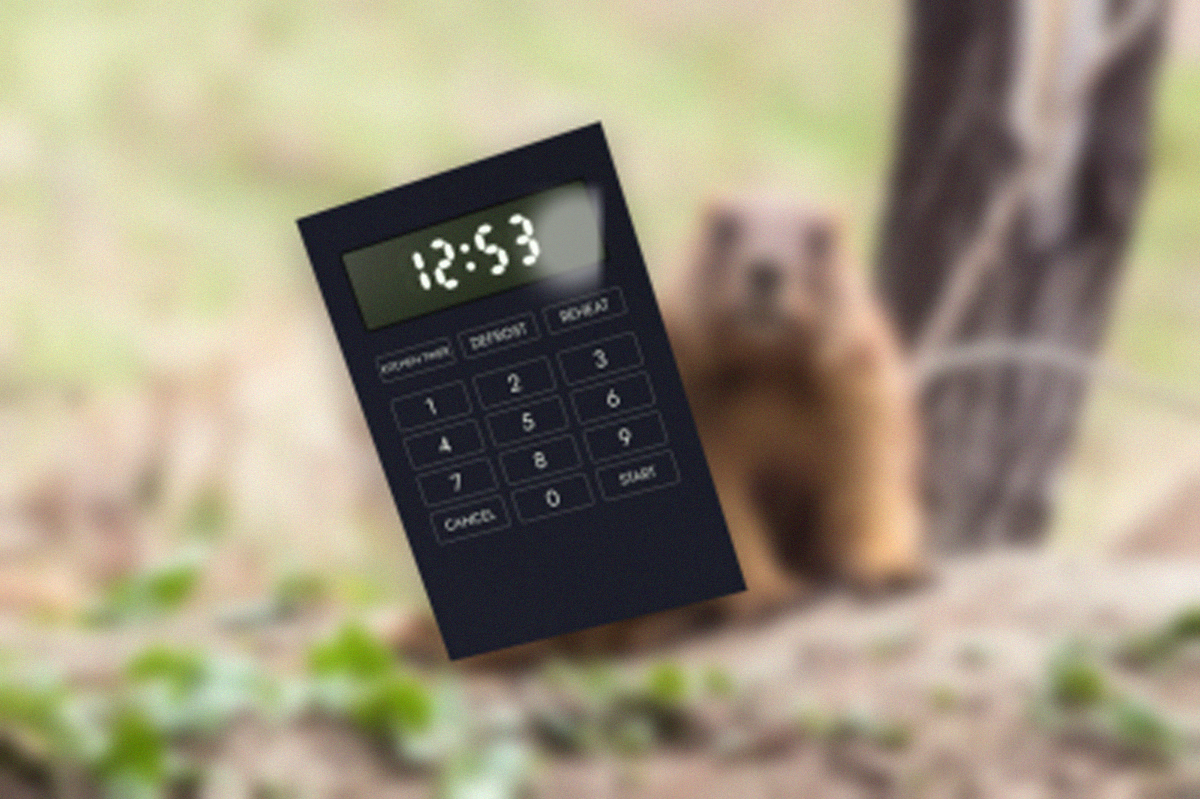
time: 12:53
